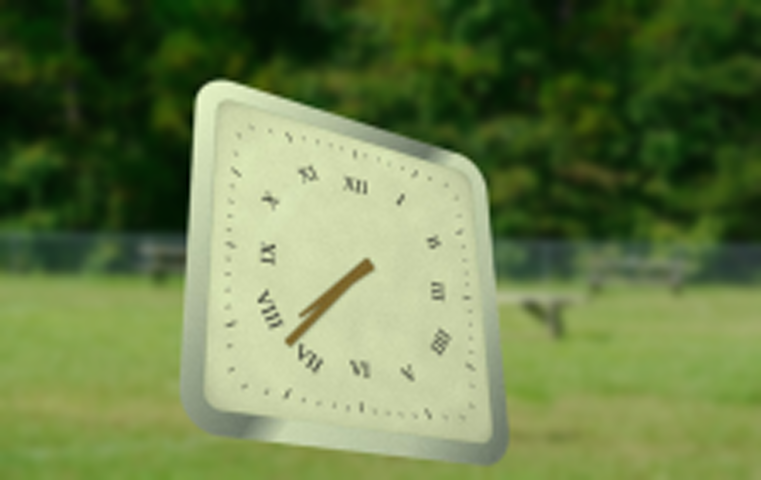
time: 7:37
